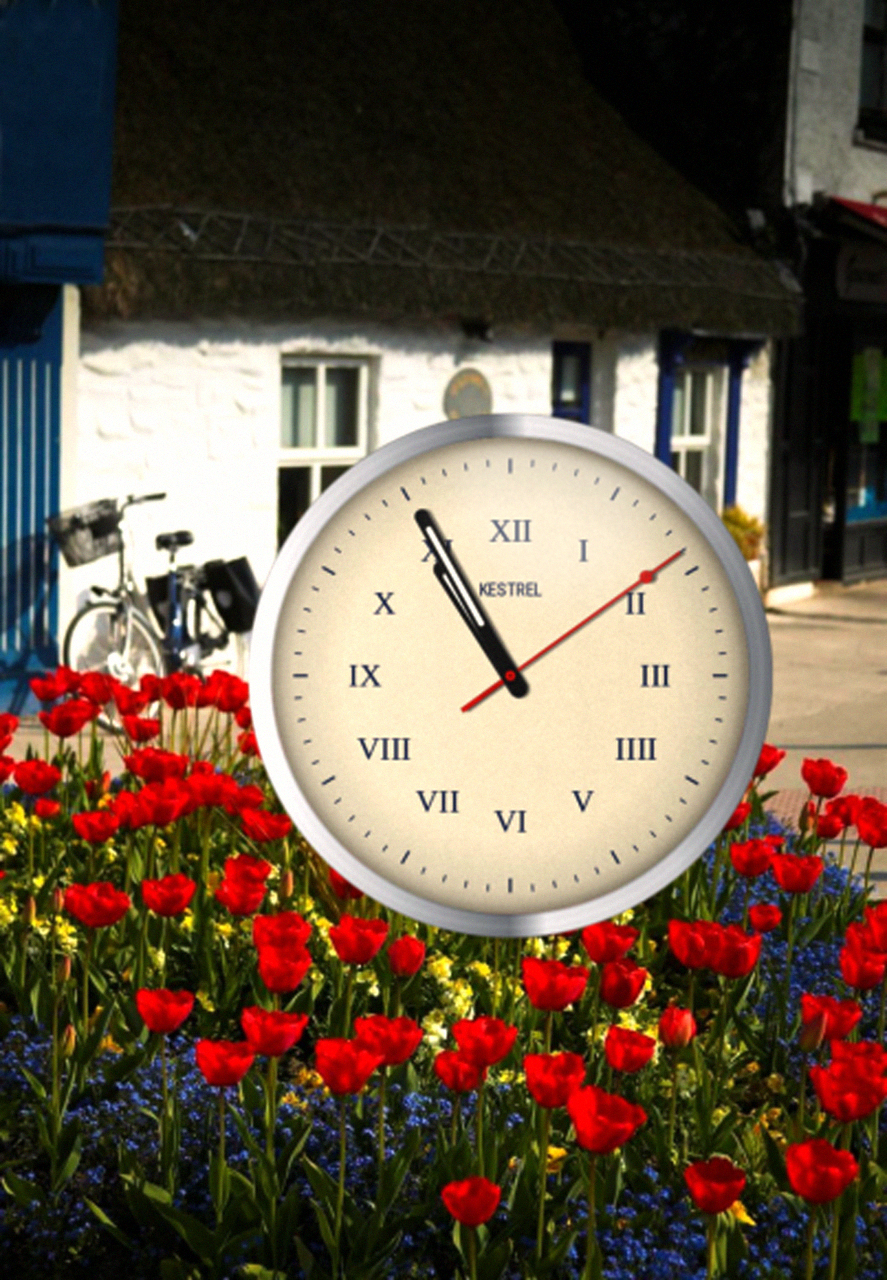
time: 10:55:09
